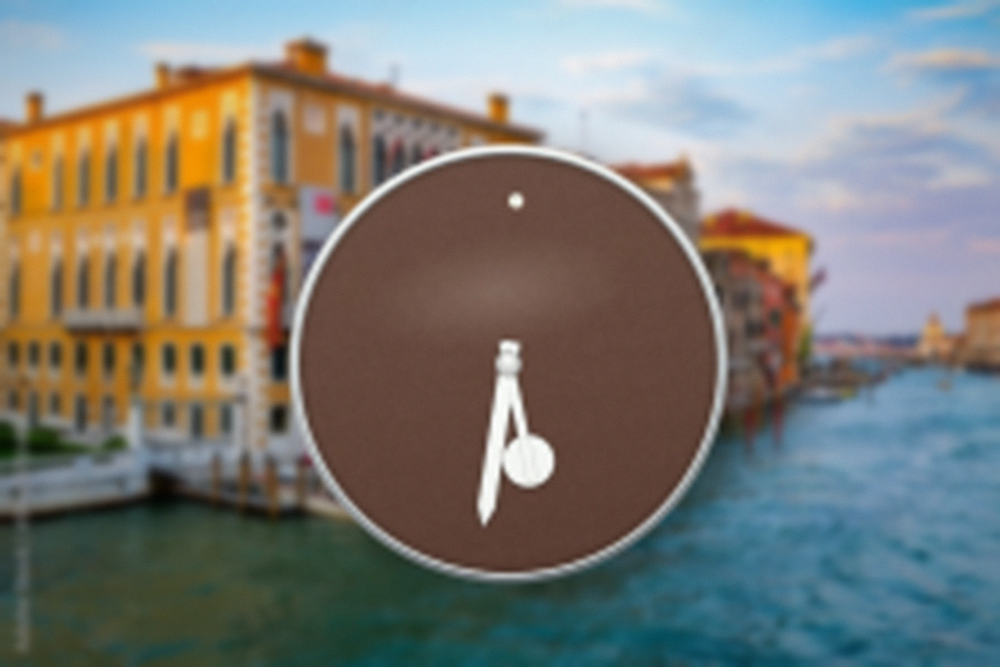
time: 5:31
